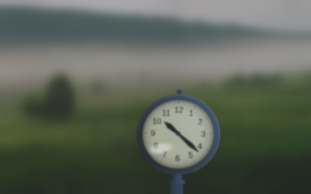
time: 10:22
